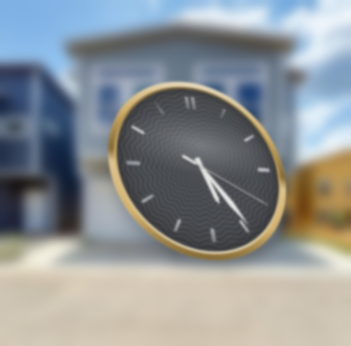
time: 5:24:20
